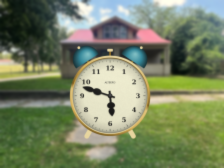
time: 5:48
